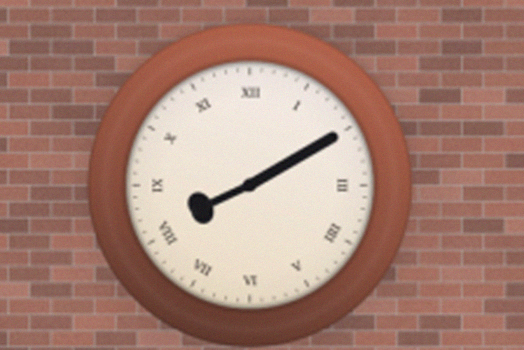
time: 8:10
